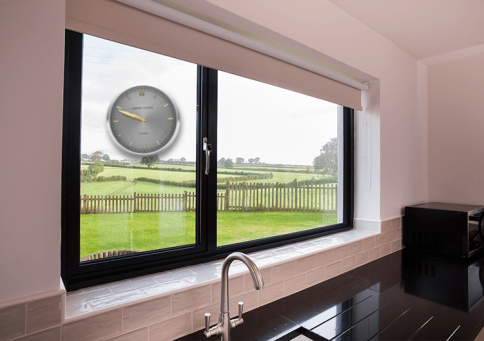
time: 9:49
